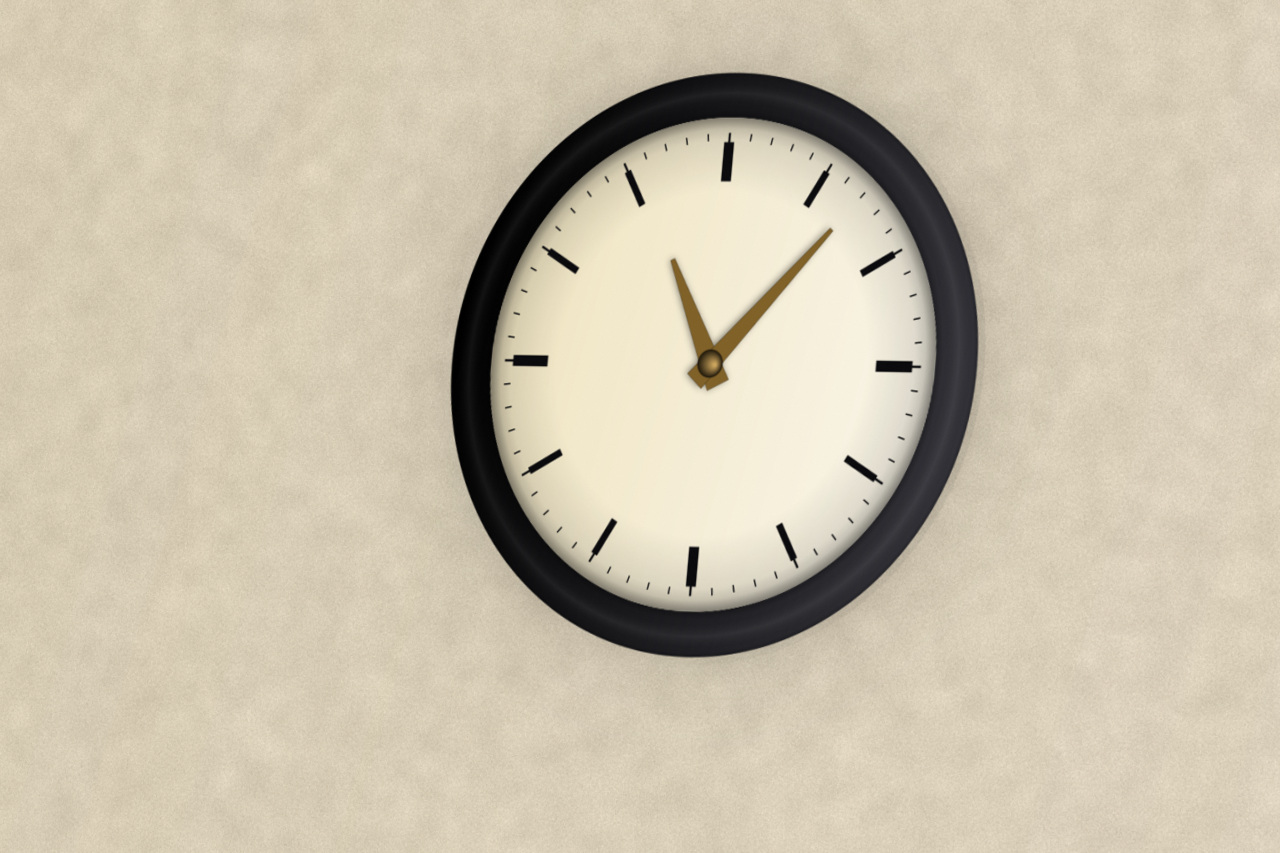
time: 11:07
